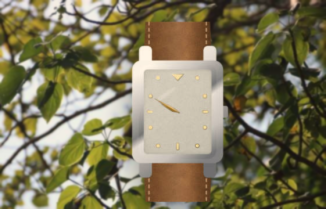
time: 9:50
